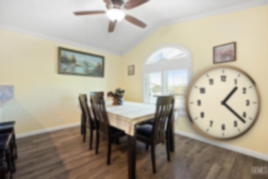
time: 1:22
